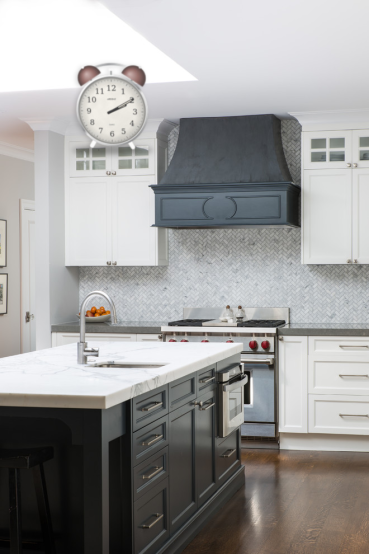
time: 2:10
